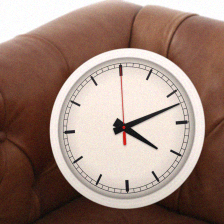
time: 4:12:00
